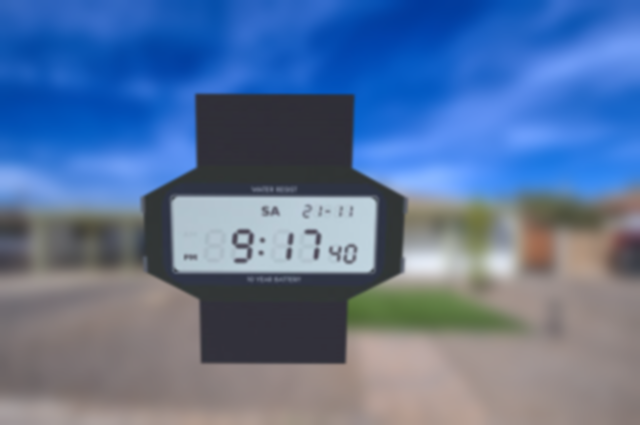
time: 9:17:40
